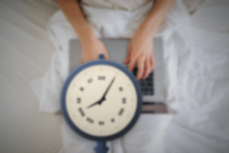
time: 8:05
